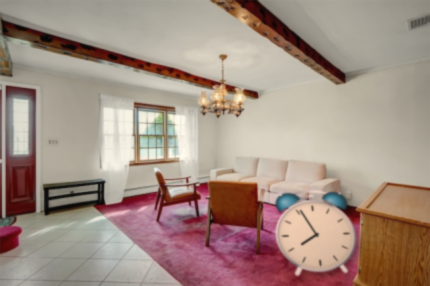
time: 7:56
